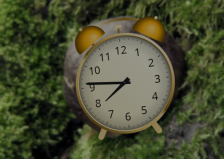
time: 7:46
